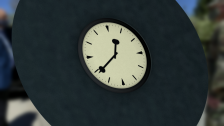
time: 12:39
